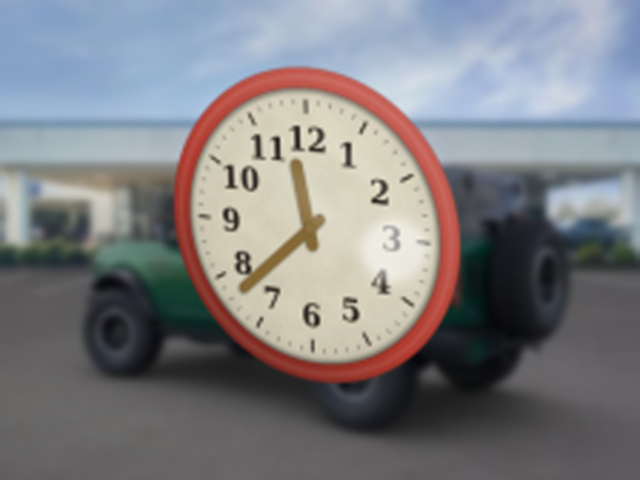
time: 11:38
